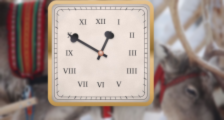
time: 12:50
